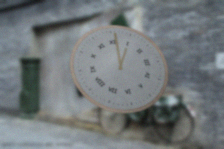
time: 1:01
